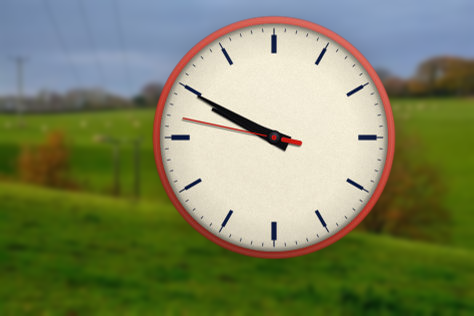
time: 9:49:47
